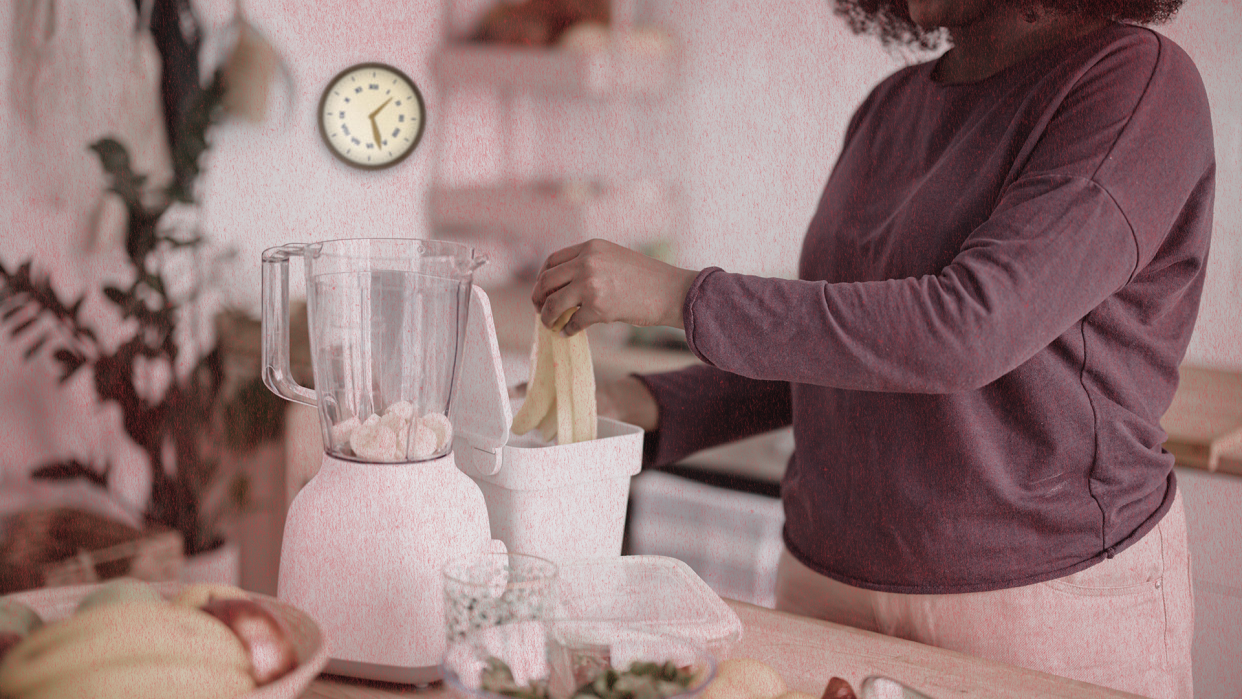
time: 1:27
